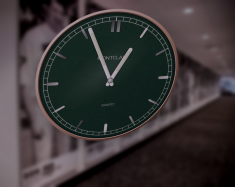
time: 12:56
